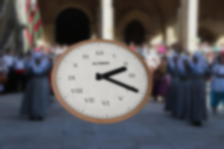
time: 2:20
